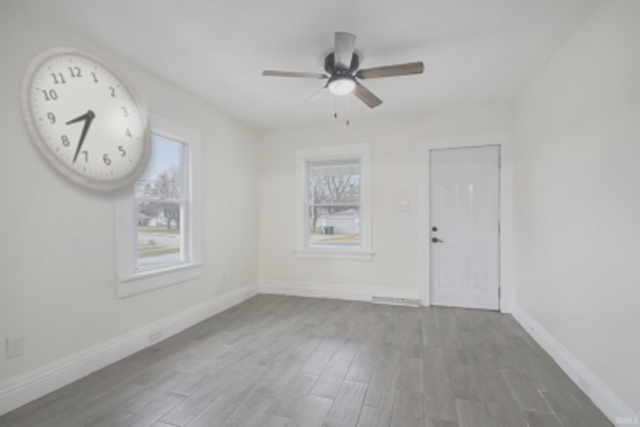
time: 8:37
